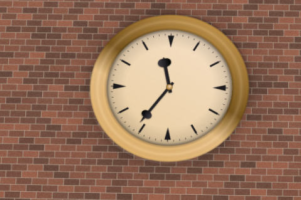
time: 11:36
